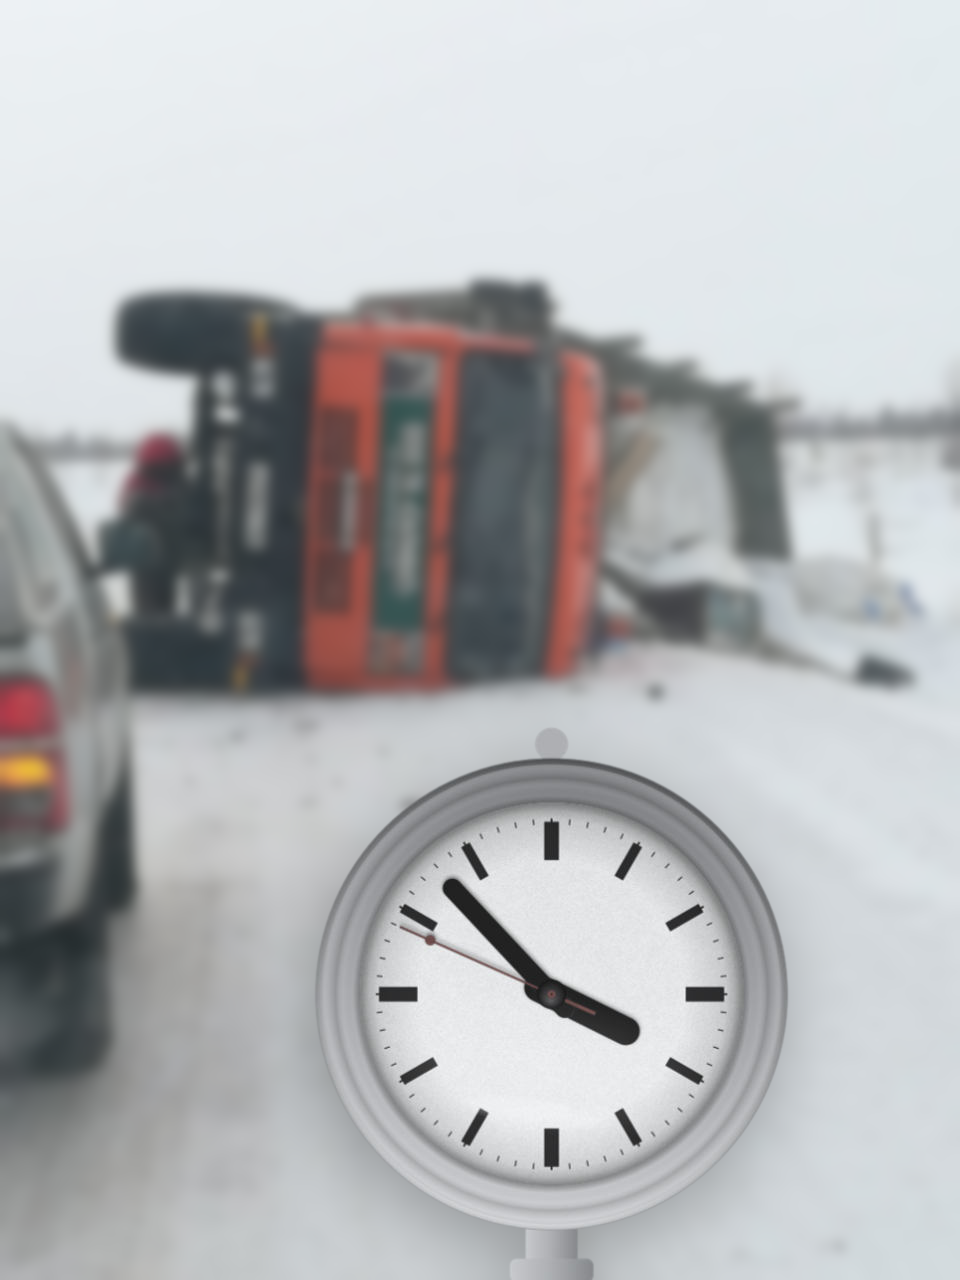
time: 3:52:49
